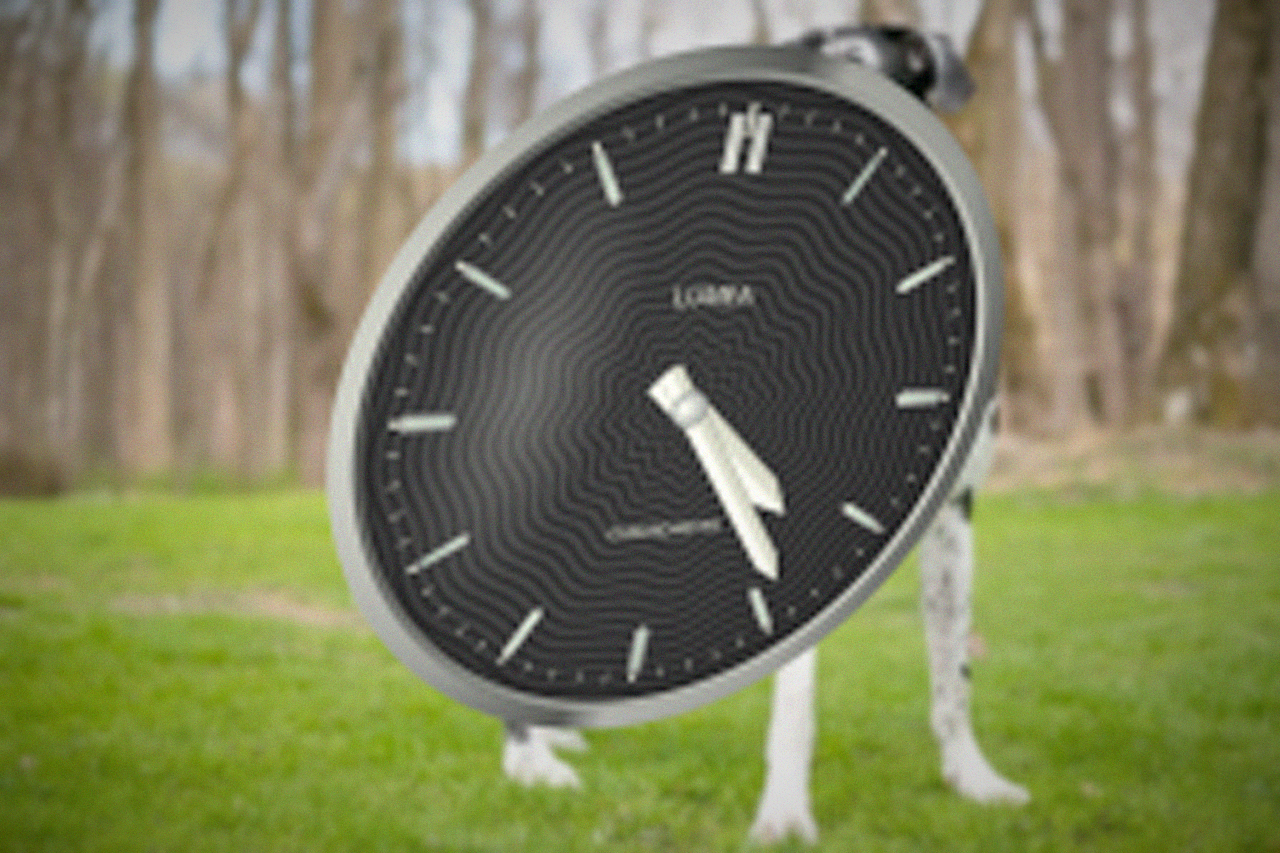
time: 4:24
